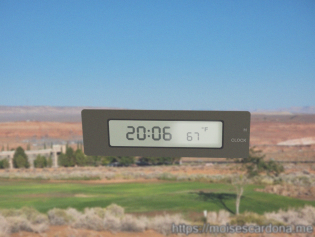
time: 20:06
